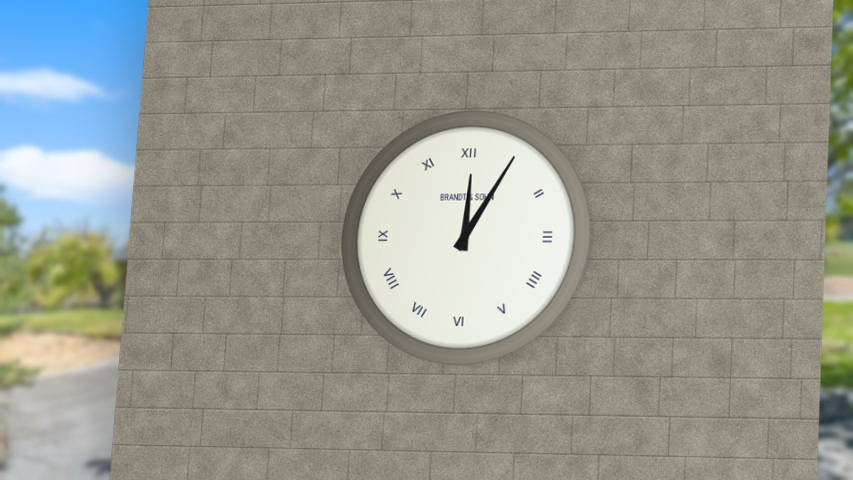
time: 12:05
